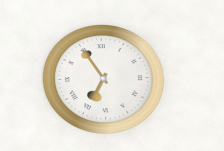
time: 6:55
